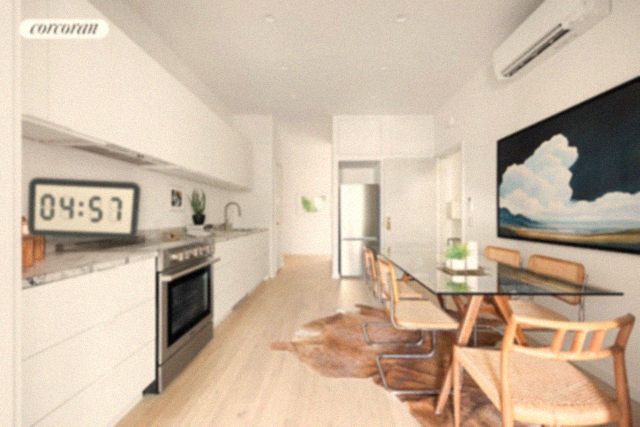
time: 4:57
